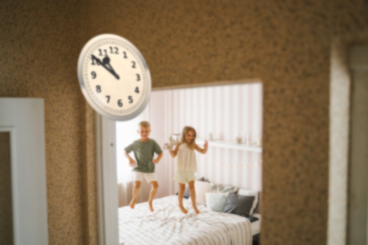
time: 10:51
